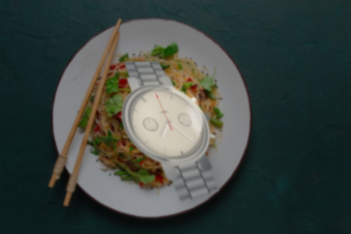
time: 7:24
